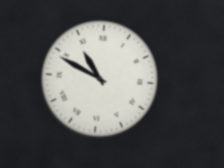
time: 10:49
